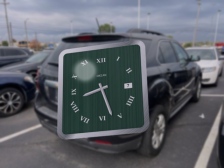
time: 8:27
